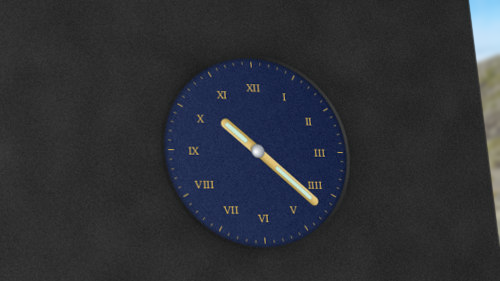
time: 10:22
